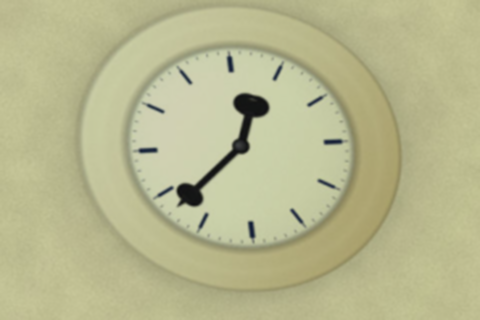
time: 12:38
